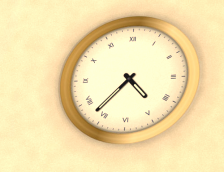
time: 4:37
